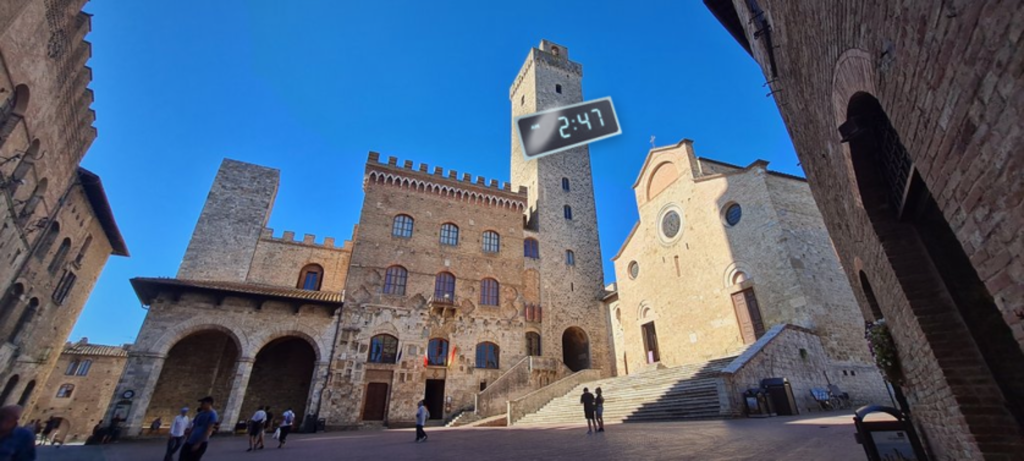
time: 2:47
